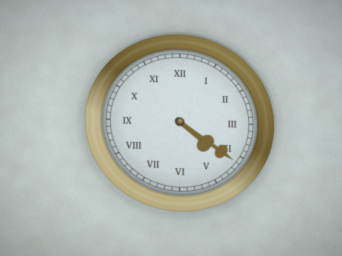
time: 4:21
